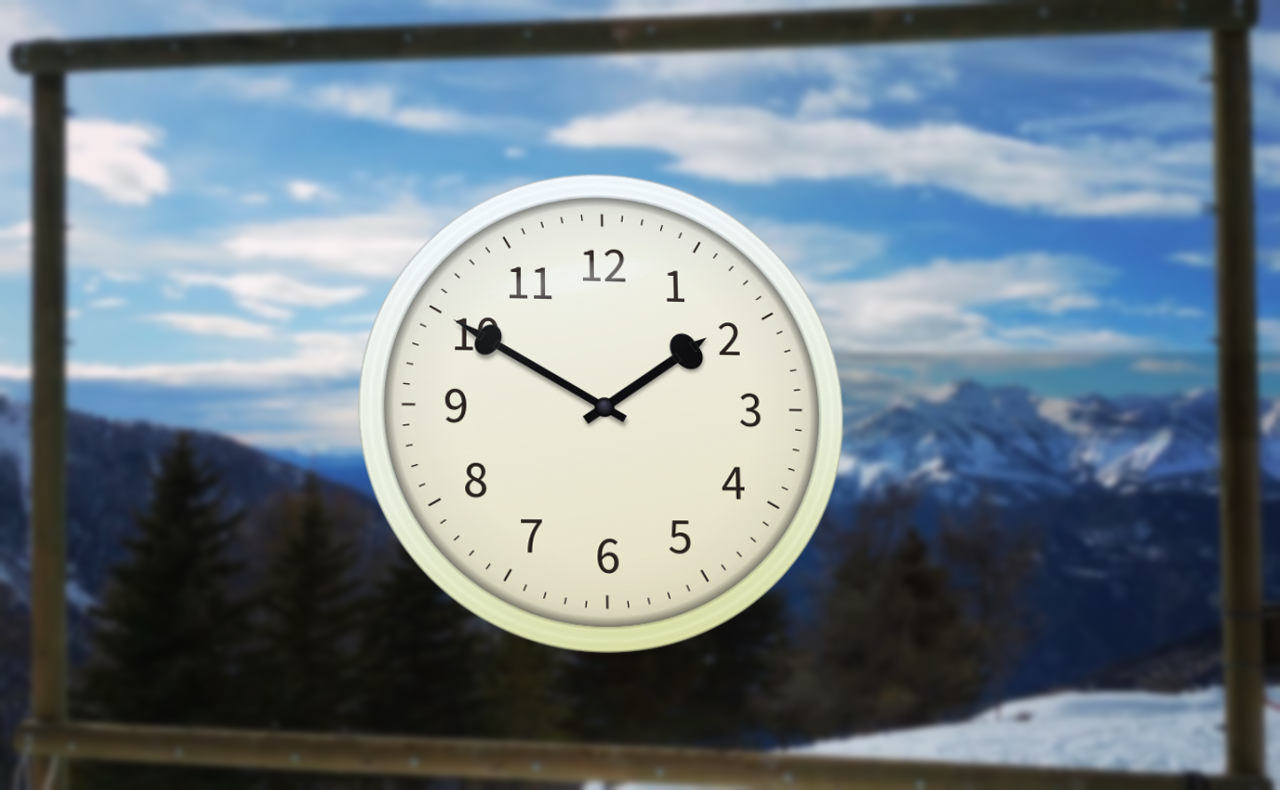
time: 1:50
